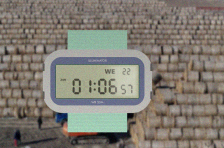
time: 1:06:57
